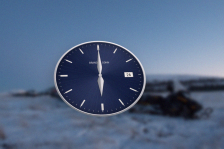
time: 6:00
